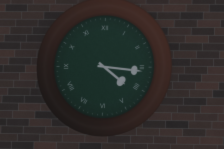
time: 4:16
